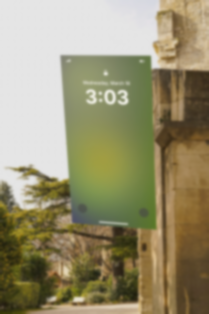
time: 3:03
